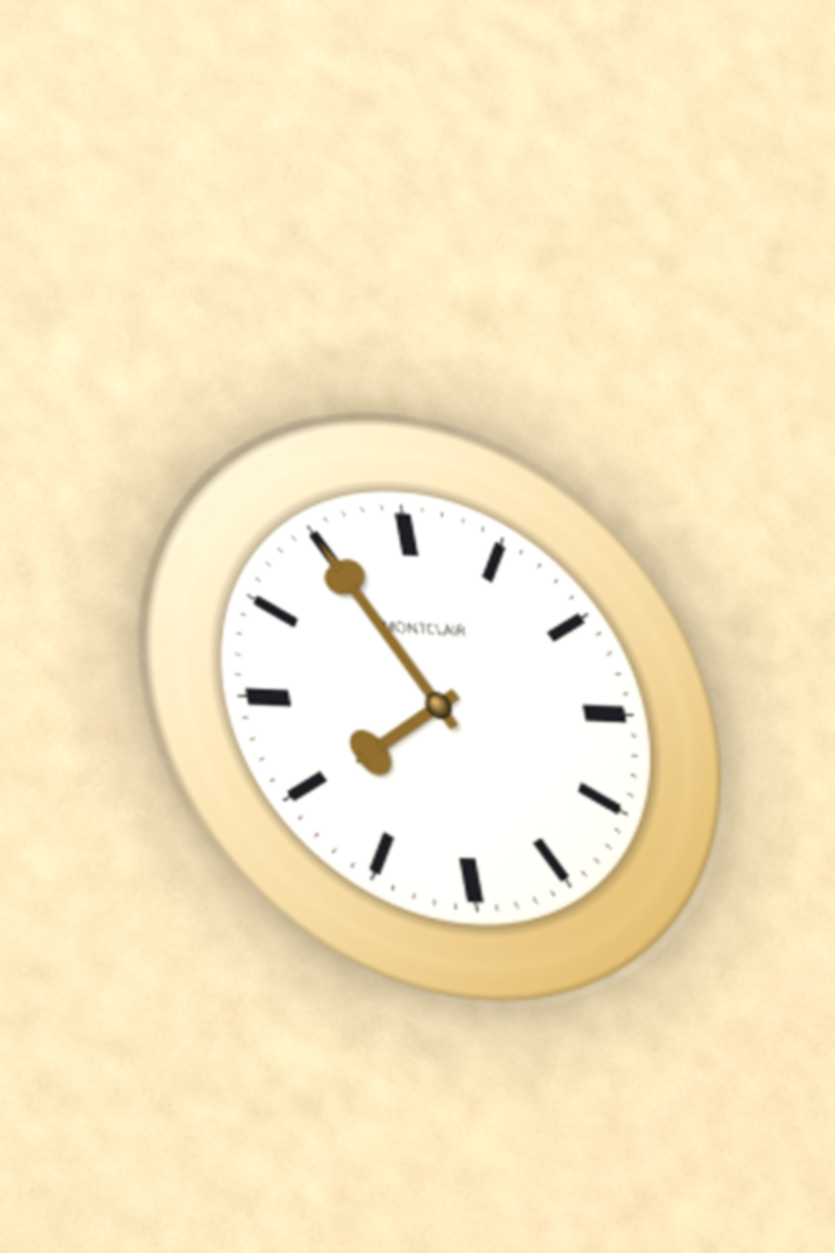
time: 7:55
